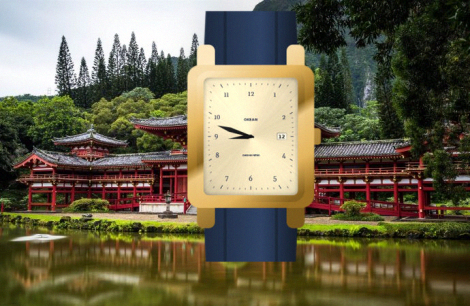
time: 8:48
